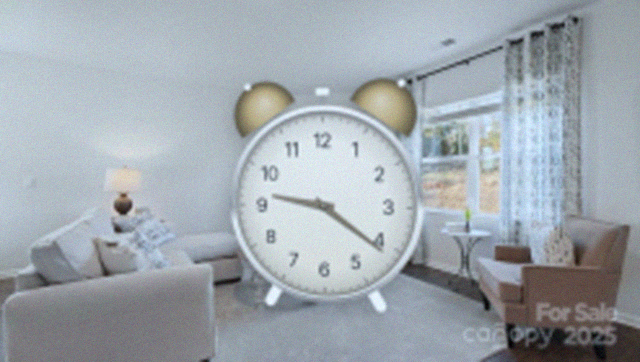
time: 9:21
